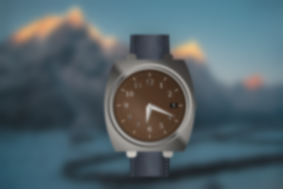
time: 6:19
